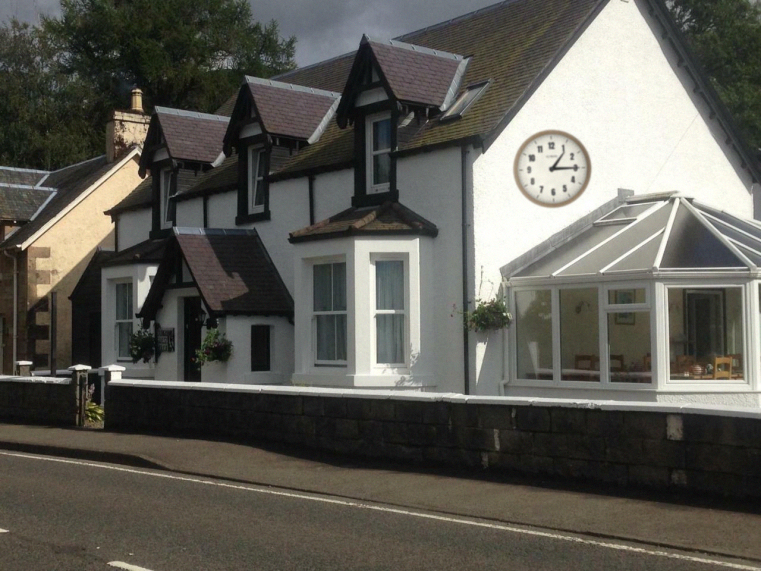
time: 1:15
